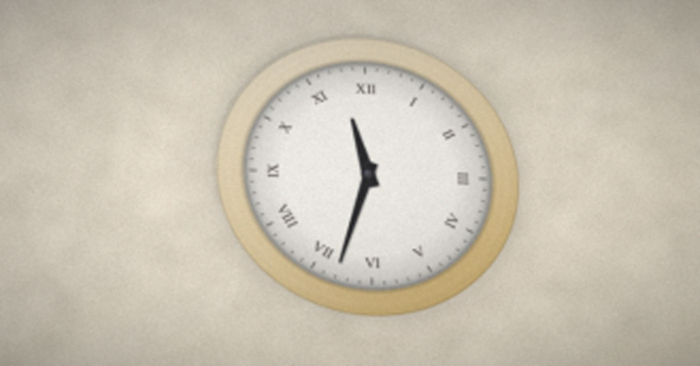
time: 11:33
